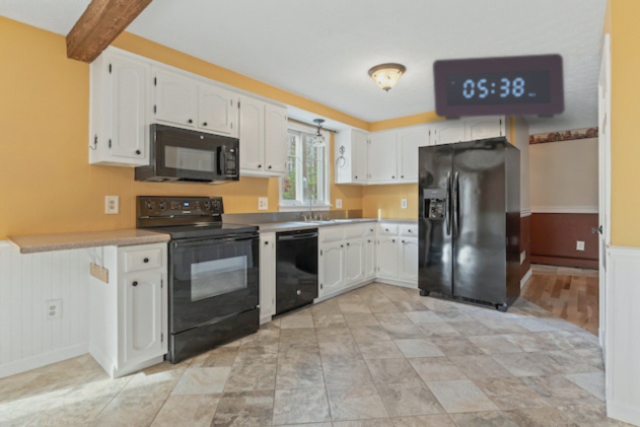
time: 5:38
